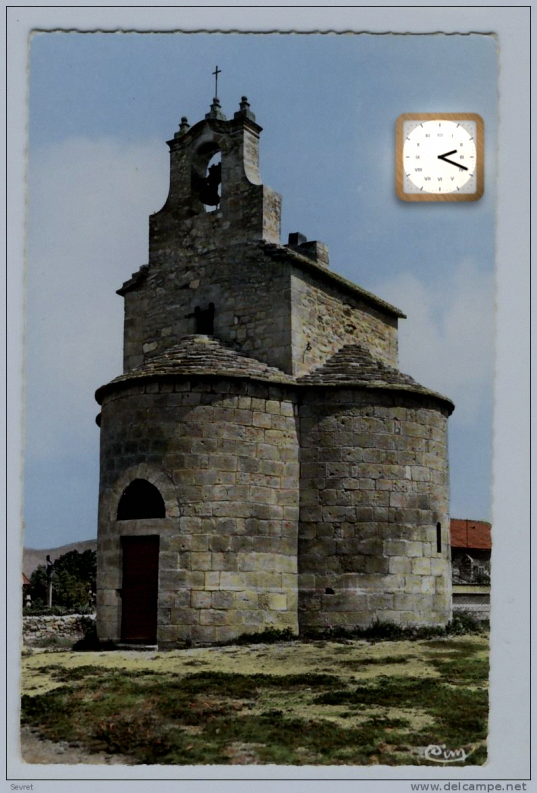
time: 2:19
